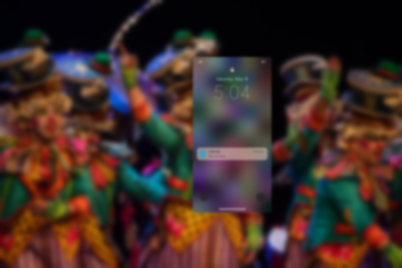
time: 5:04
